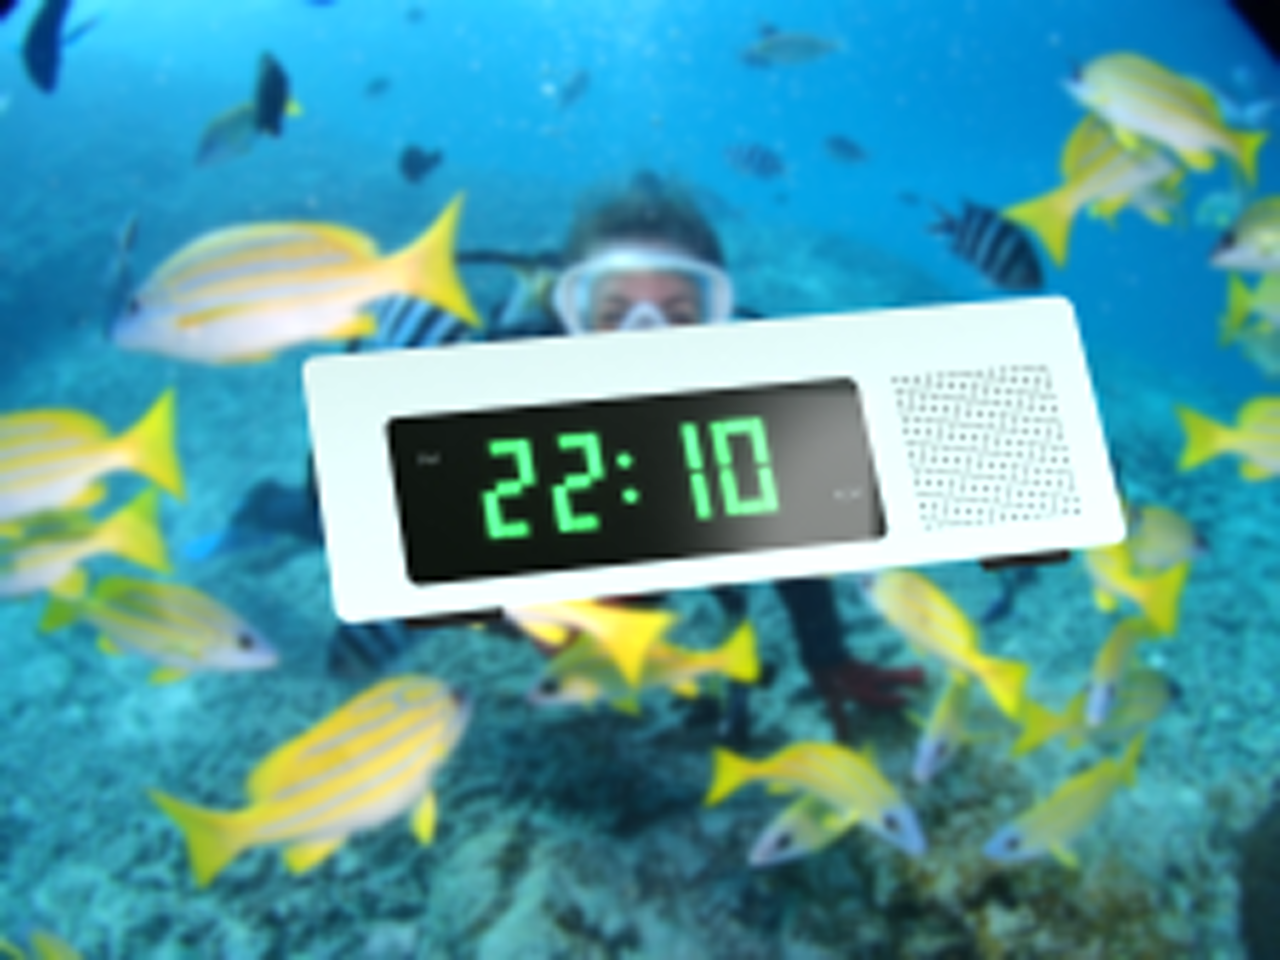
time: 22:10
